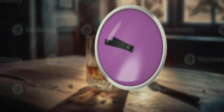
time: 9:47
